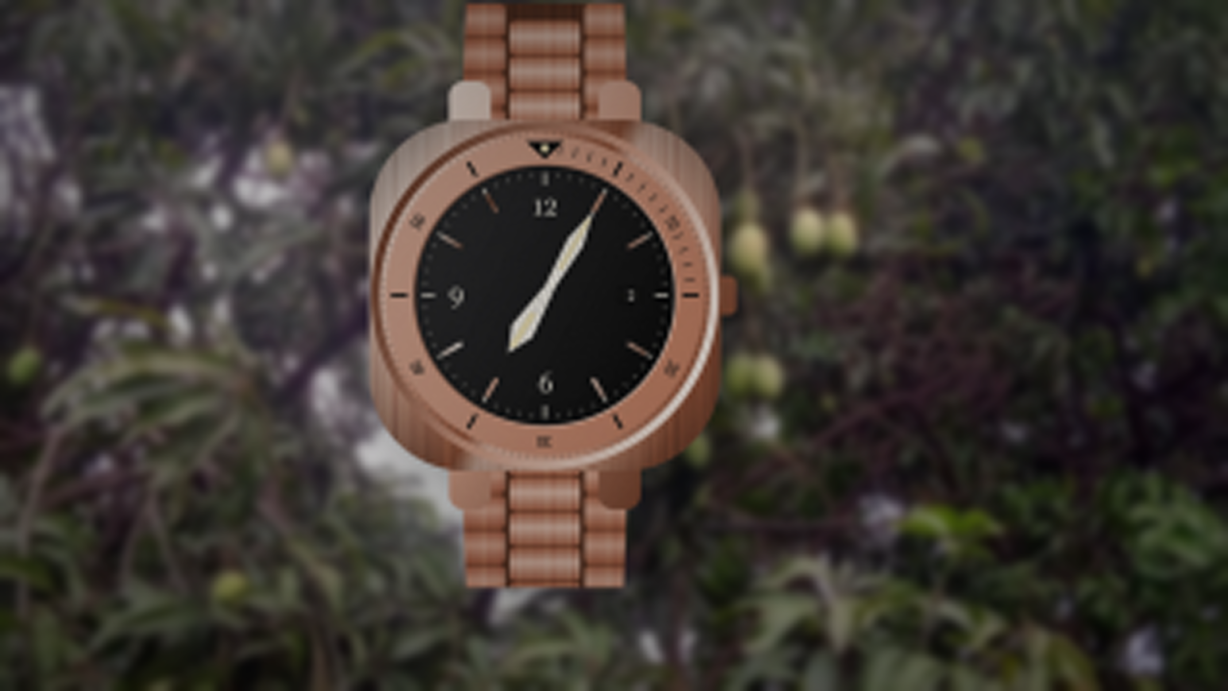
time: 7:05
